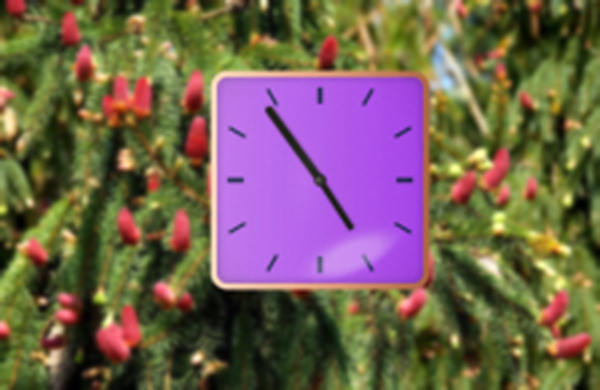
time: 4:54
